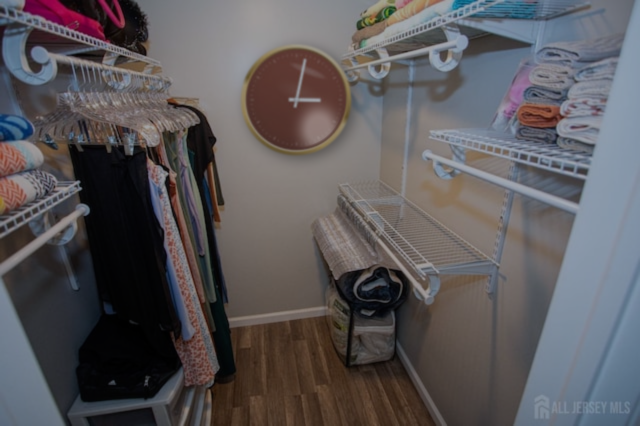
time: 3:02
